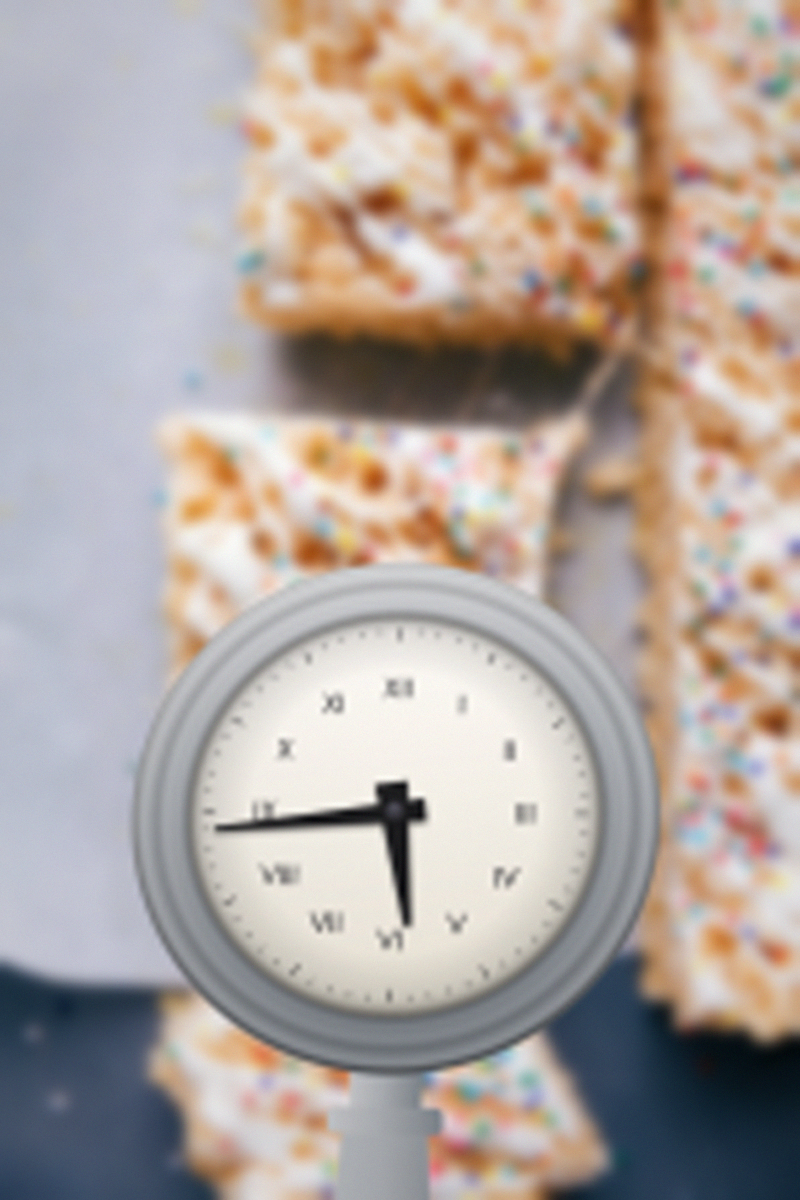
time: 5:44
